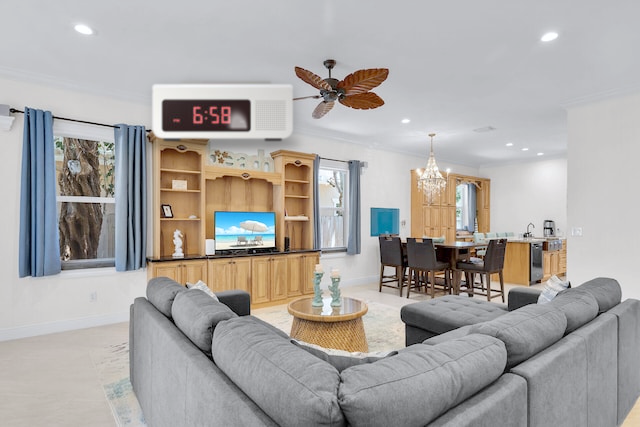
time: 6:58
